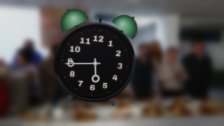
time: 5:44
